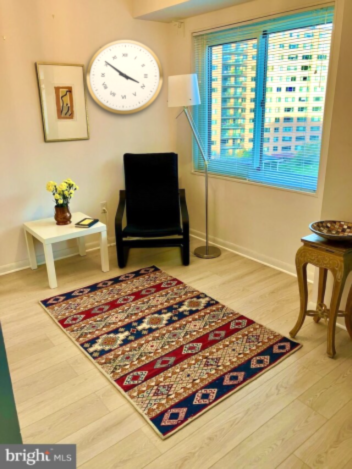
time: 3:51
